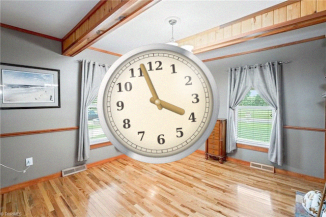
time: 3:57
